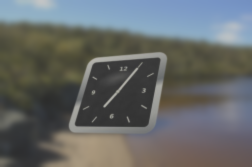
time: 7:05
